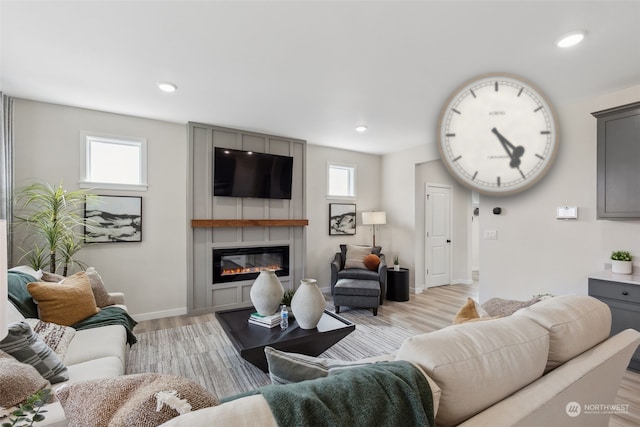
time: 4:25
